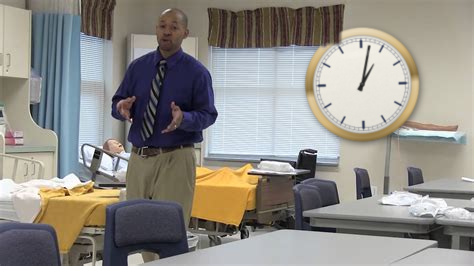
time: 1:02
